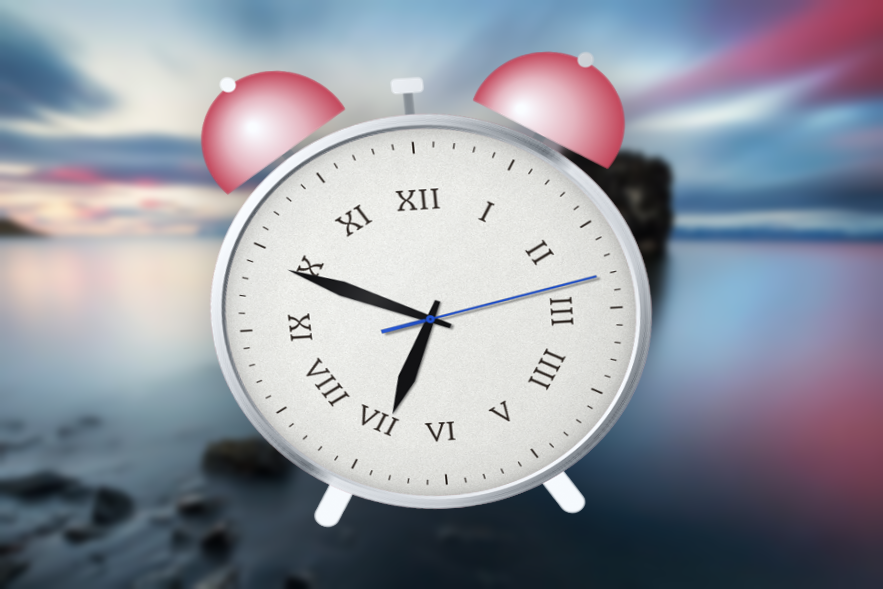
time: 6:49:13
